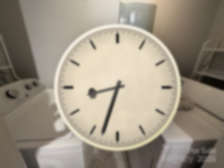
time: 8:33
